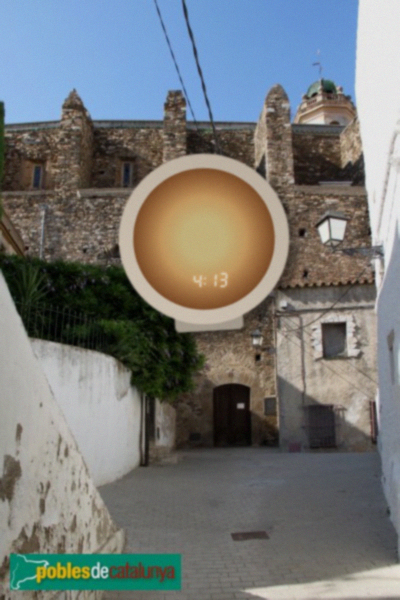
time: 4:13
